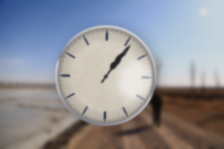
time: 1:06
